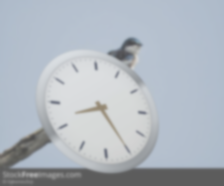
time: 8:25
